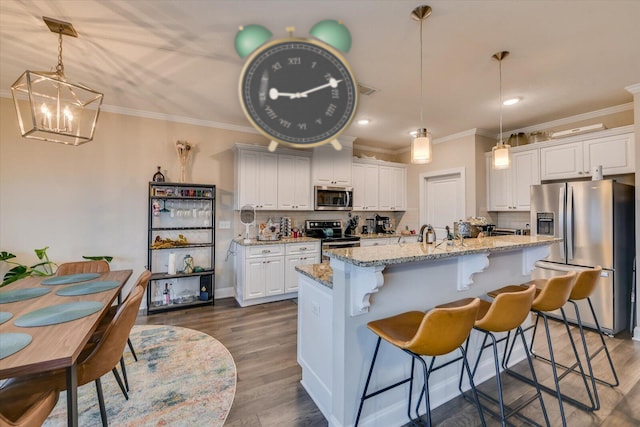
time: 9:12
